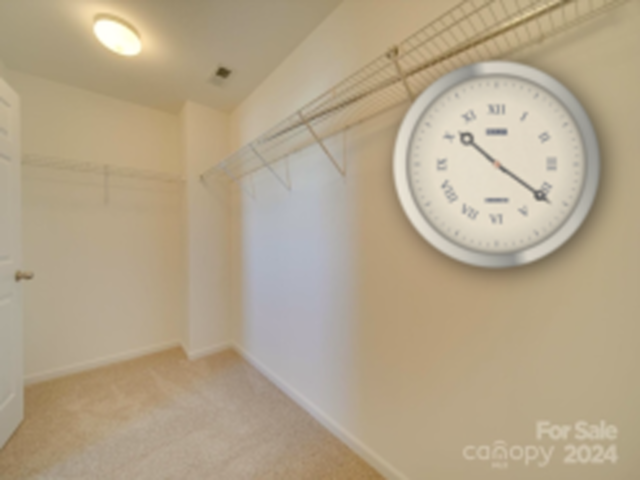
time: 10:21
